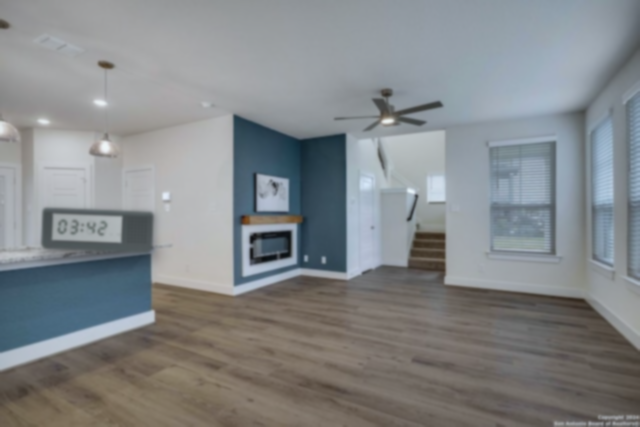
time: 3:42
